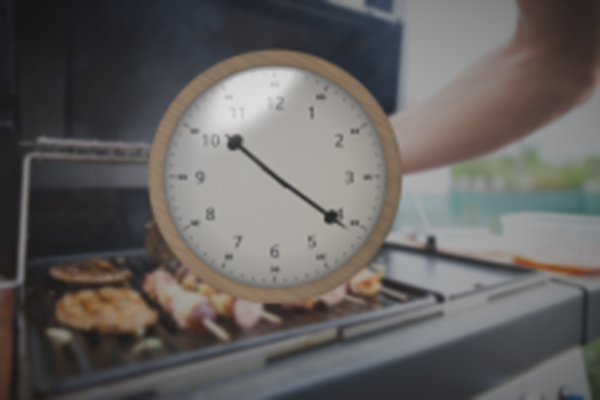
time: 10:21
